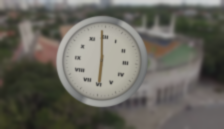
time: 5:59
